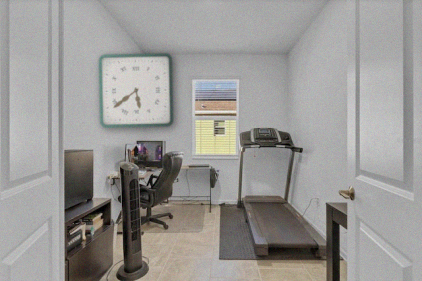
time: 5:39
